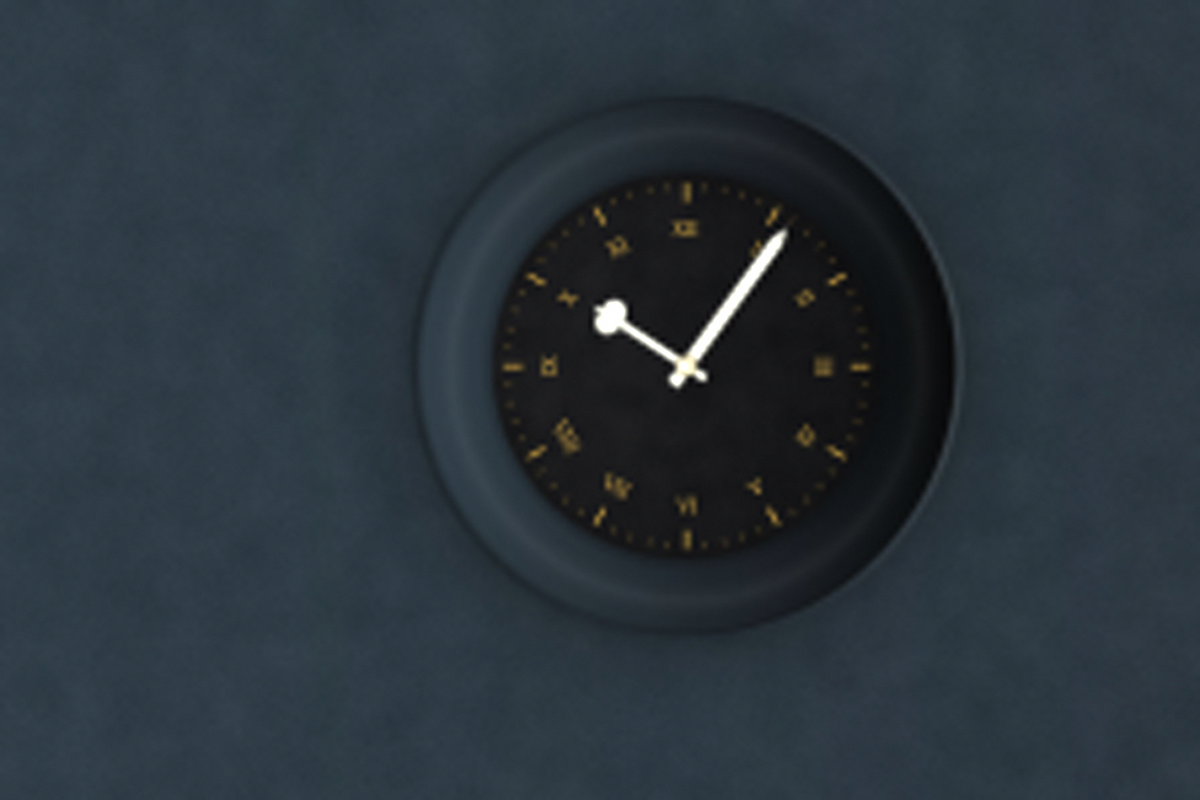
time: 10:06
